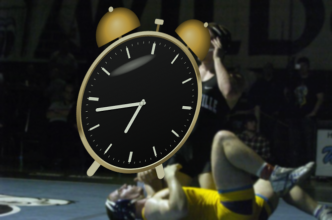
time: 6:43
